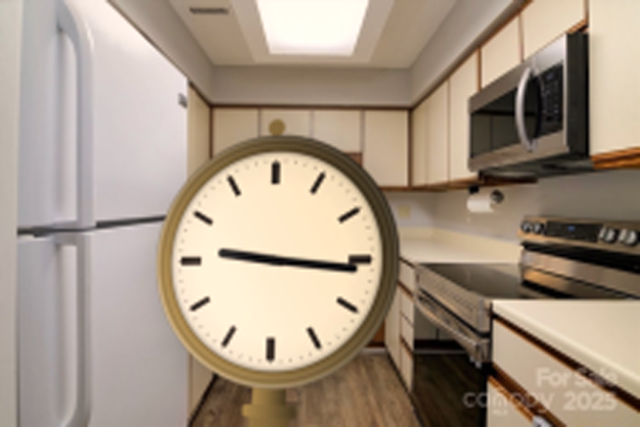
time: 9:16
